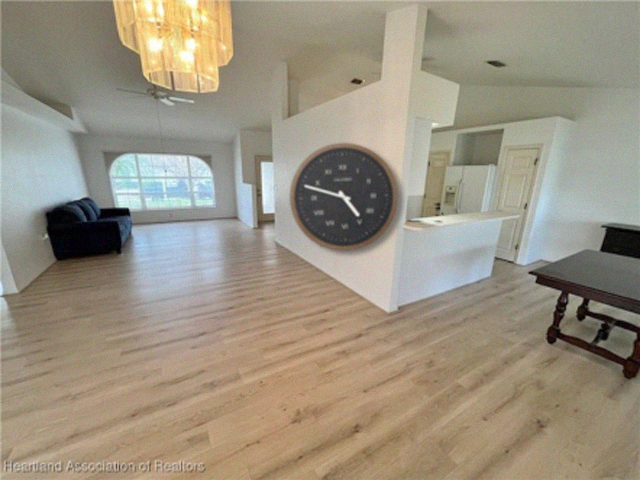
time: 4:48
